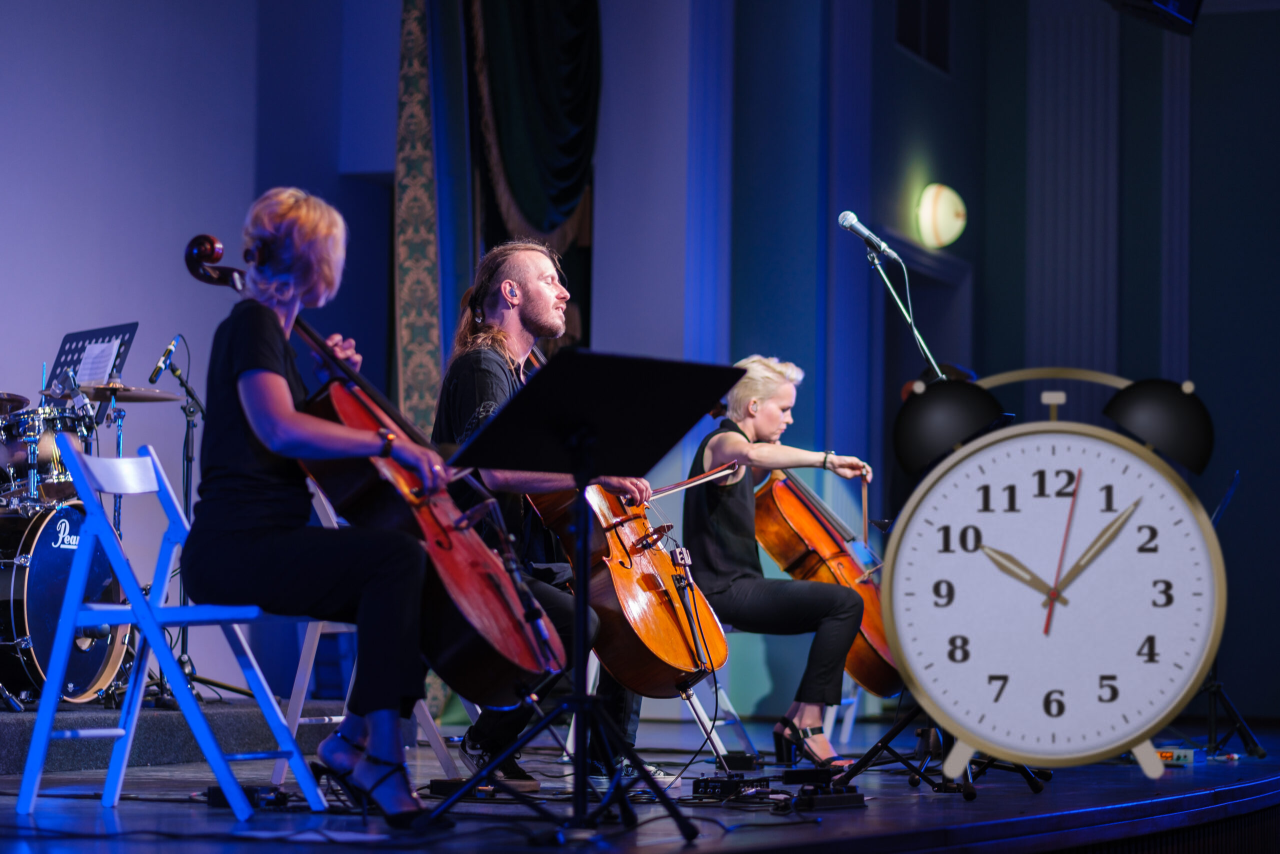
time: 10:07:02
